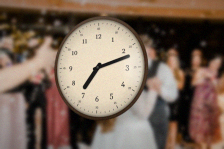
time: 7:12
